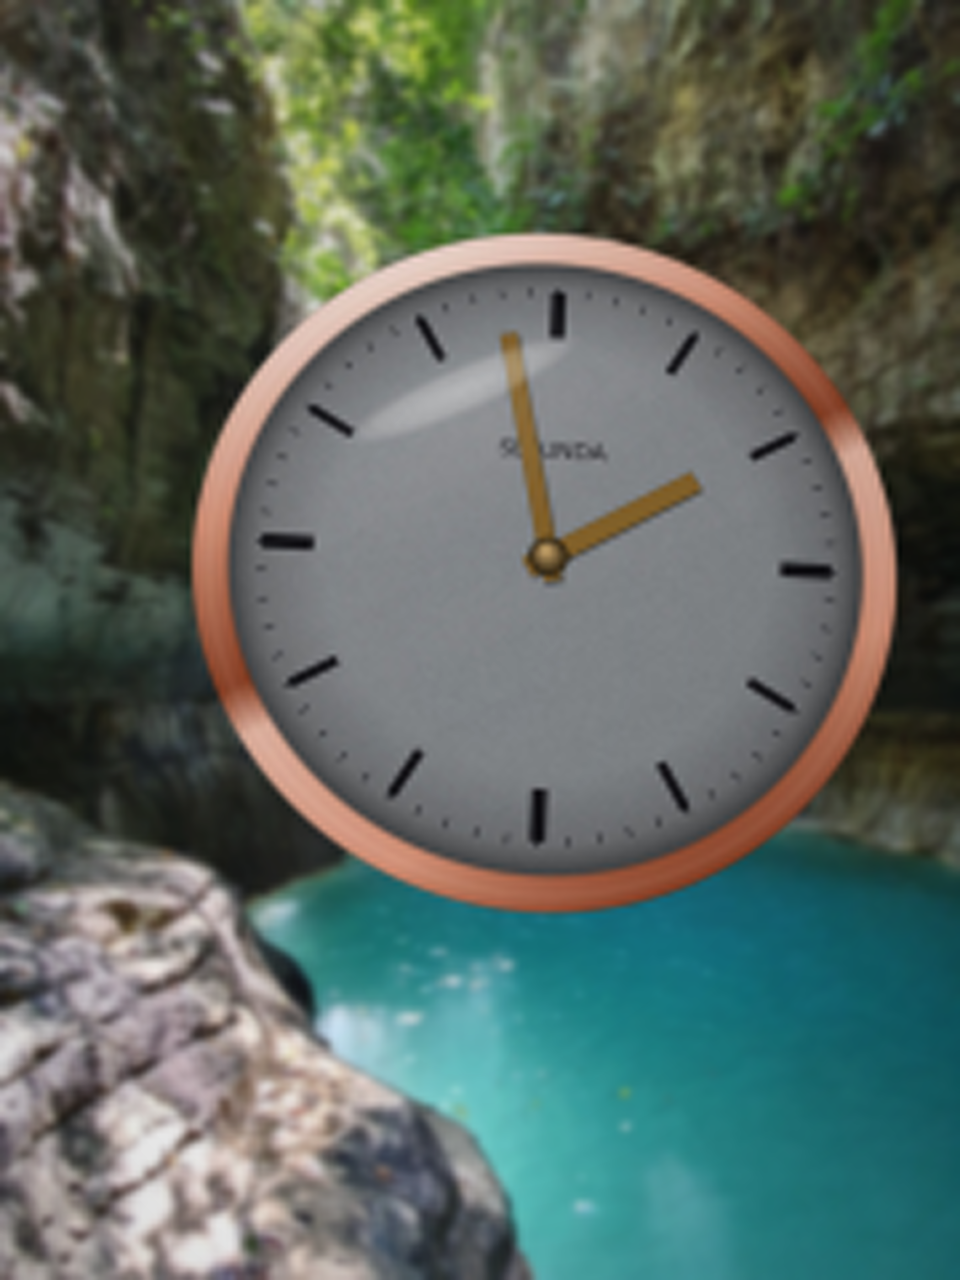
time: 1:58
